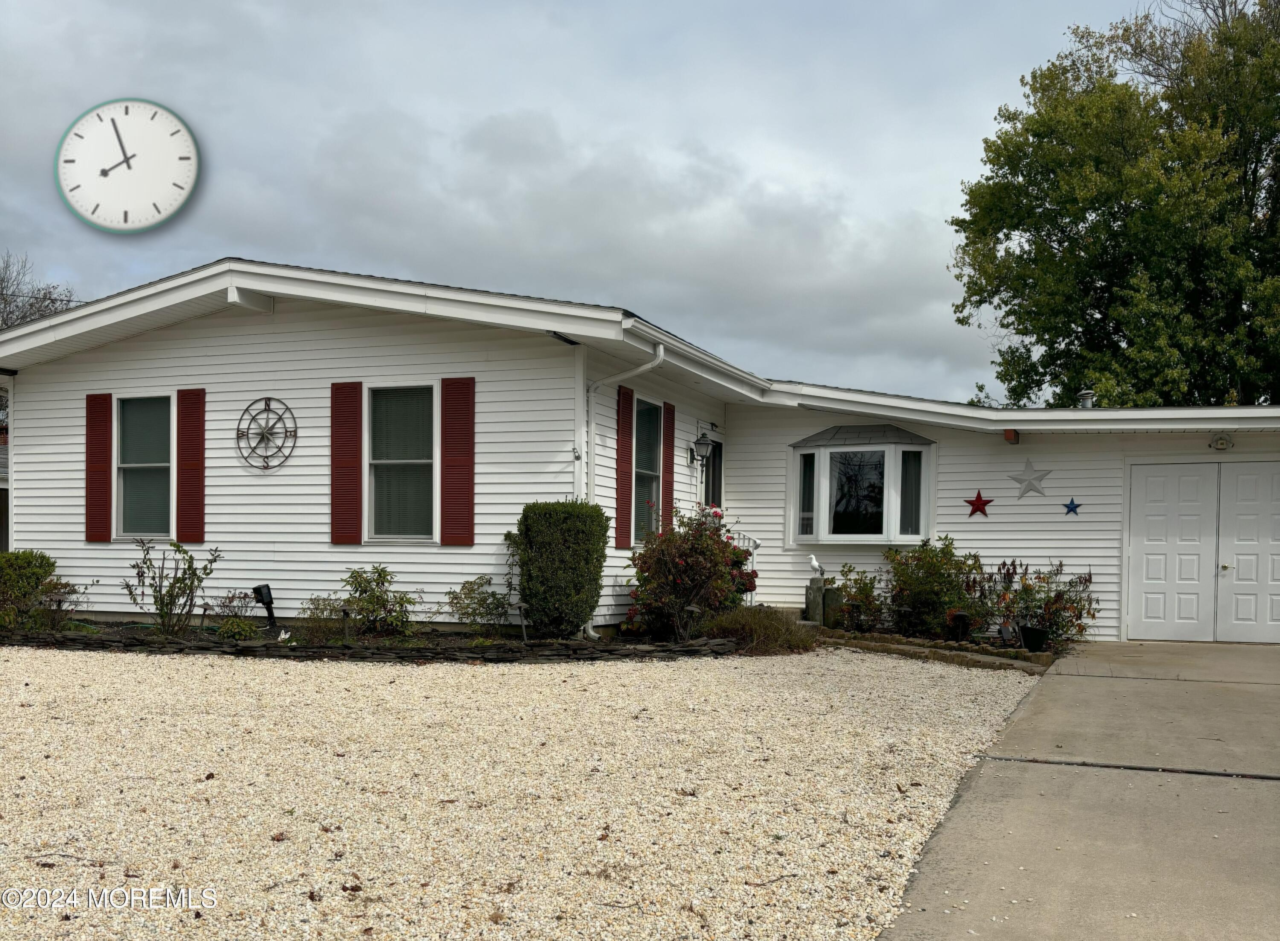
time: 7:57
